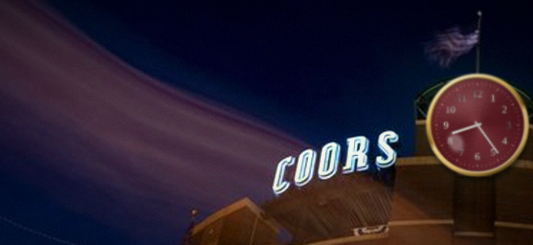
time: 8:24
